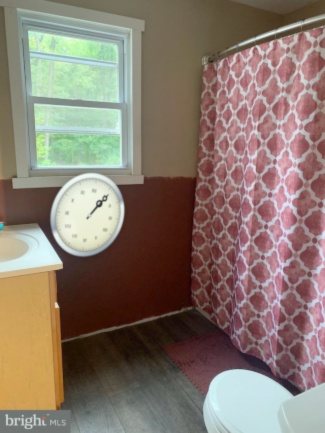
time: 1:06
